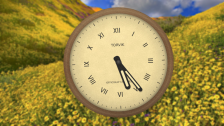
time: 5:24
